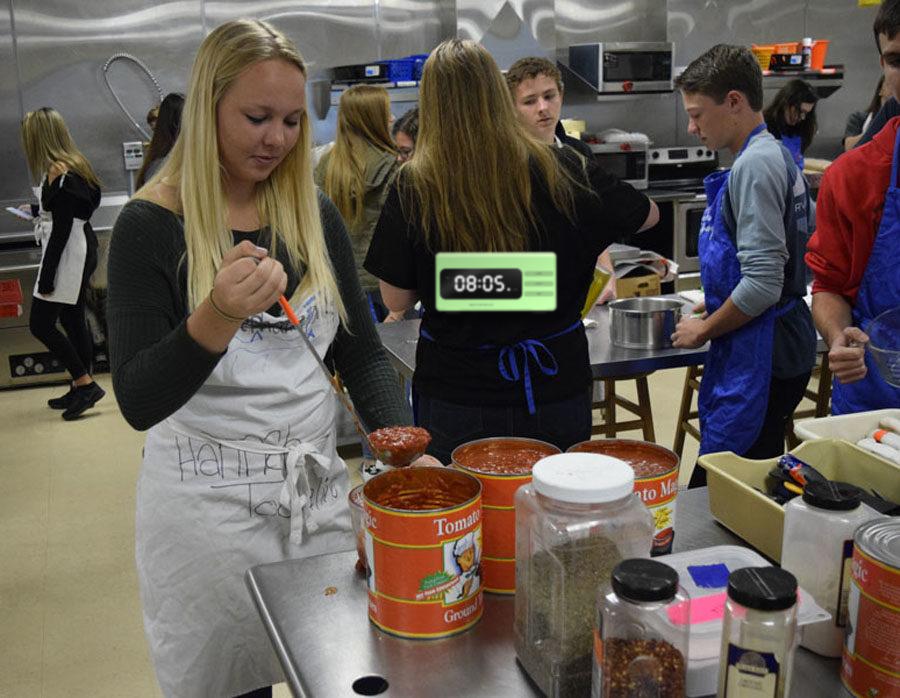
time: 8:05
